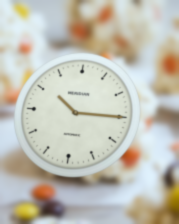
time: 10:15
